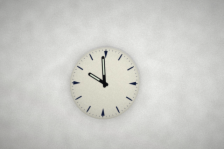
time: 9:59
